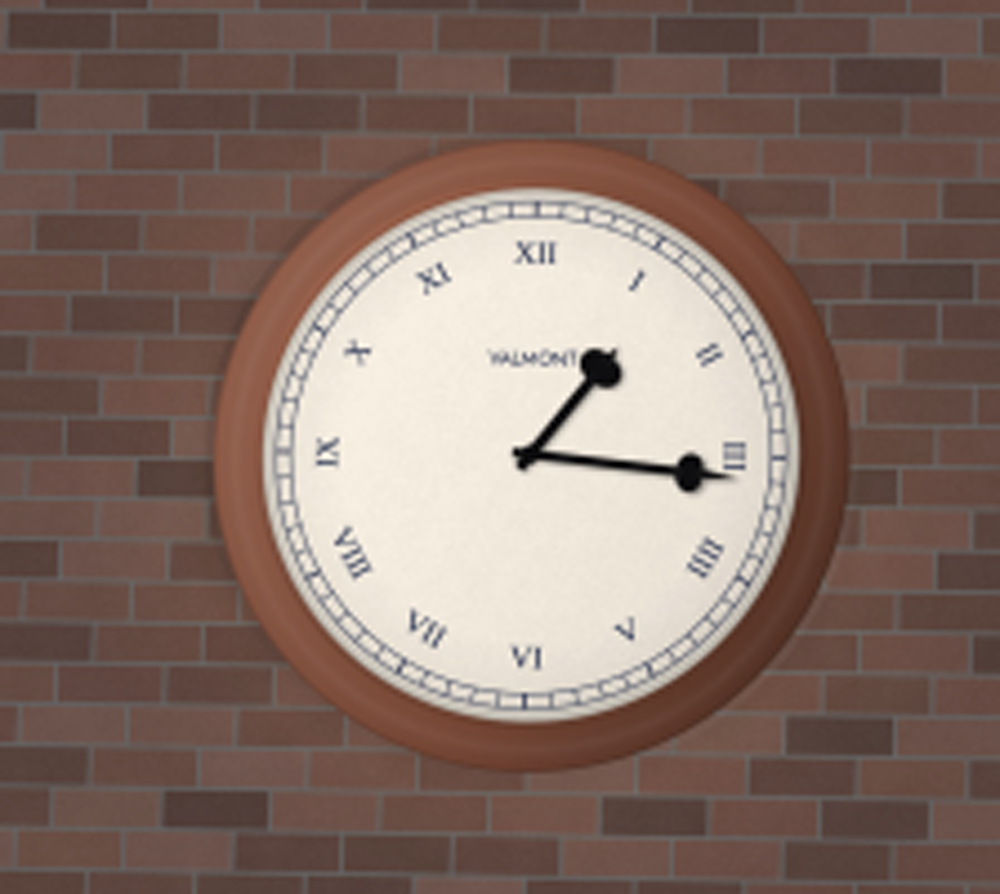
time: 1:16
